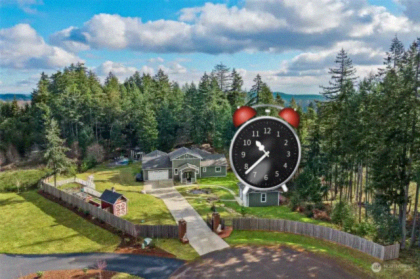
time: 10:38
